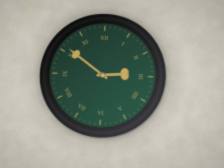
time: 2:51
